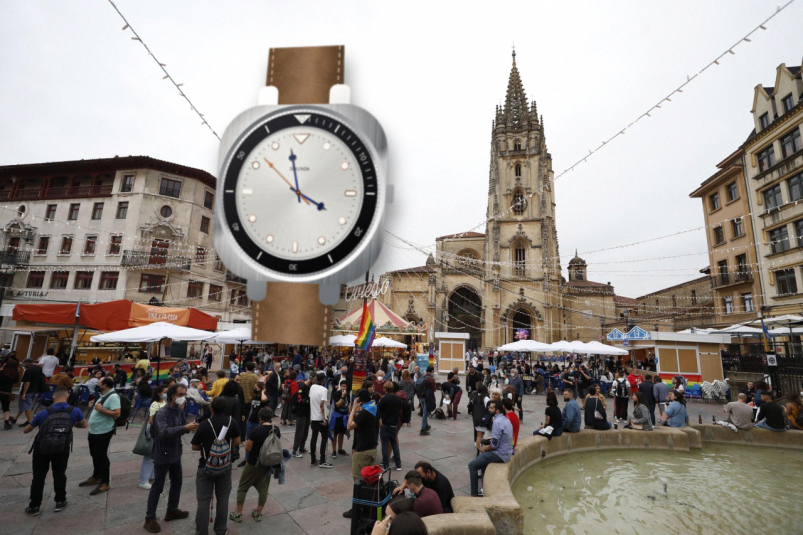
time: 3:57:52
